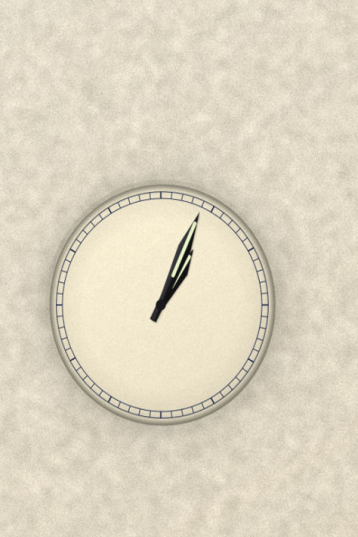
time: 1:04
